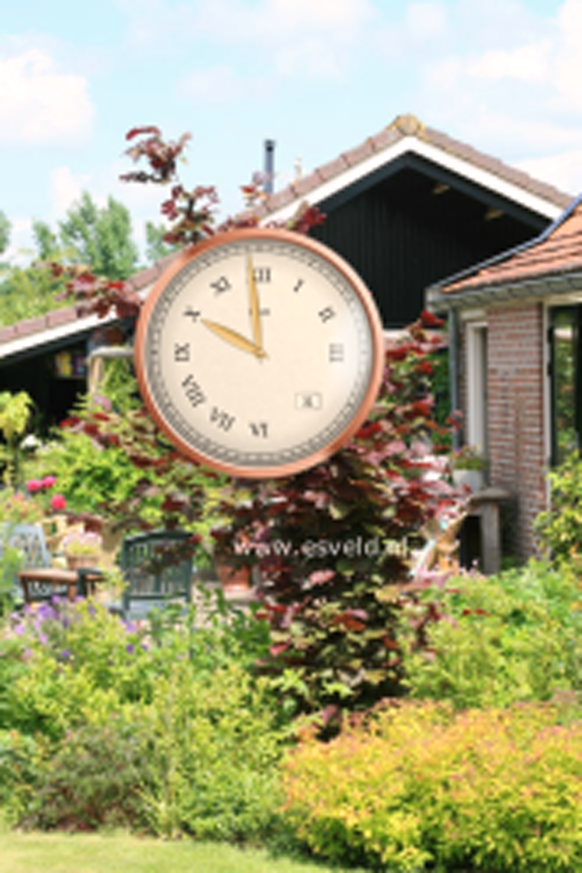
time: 9:59
